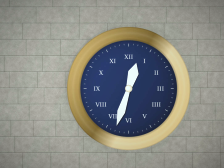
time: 12:33
